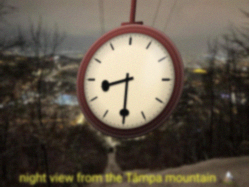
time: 8:30
